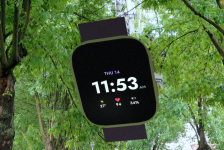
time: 11:53
